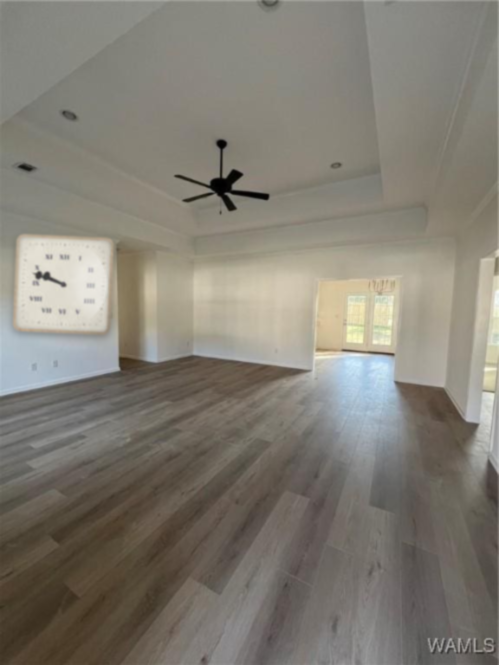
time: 9:48
